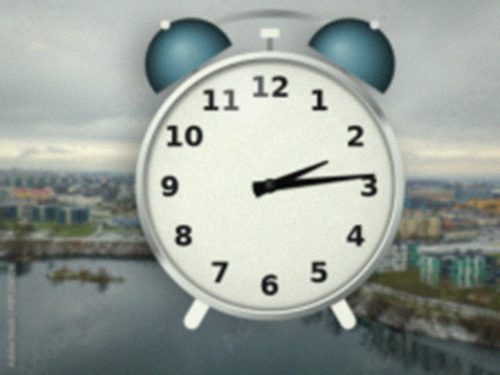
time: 2:14
